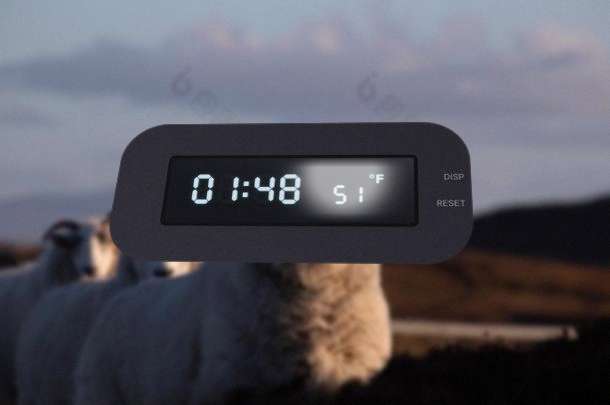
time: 1:48
